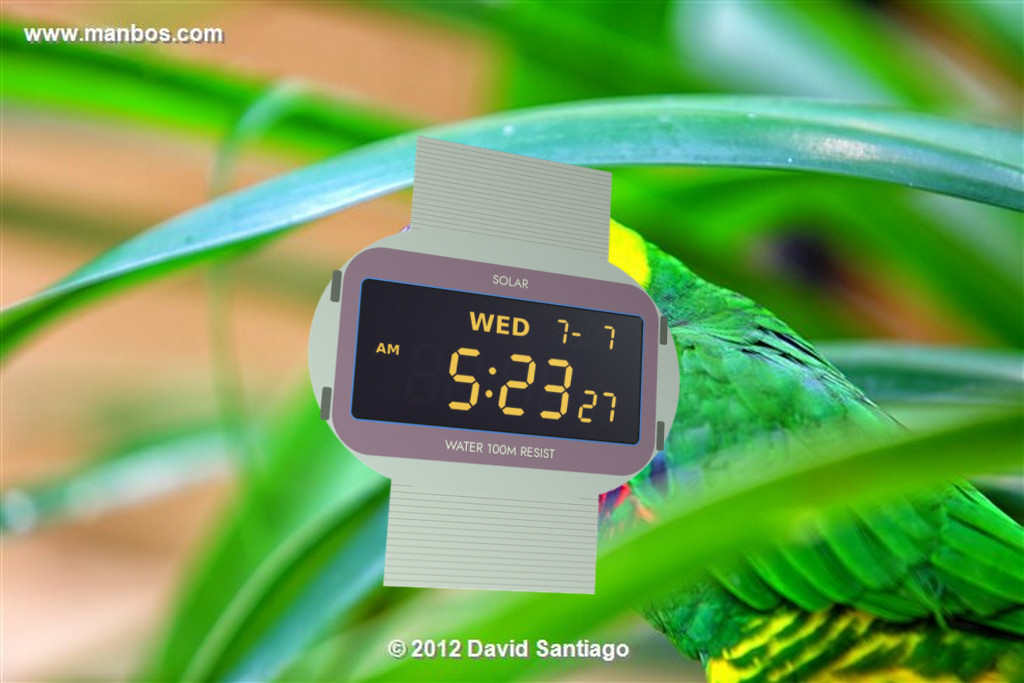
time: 5:23:27
